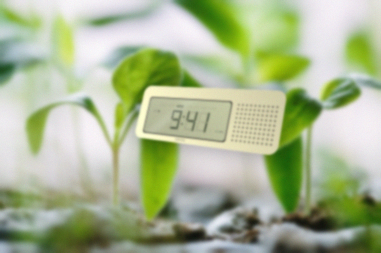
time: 9:41
